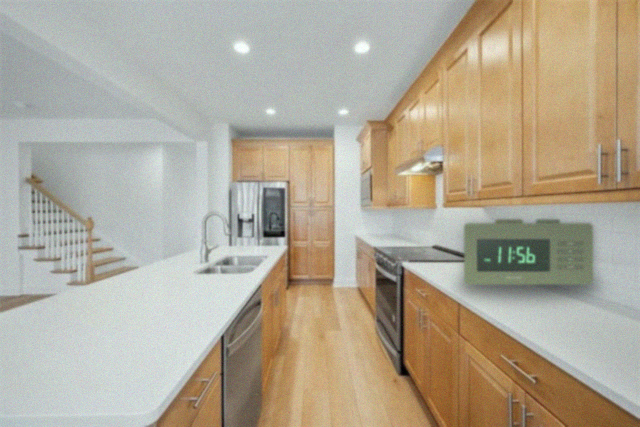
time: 11:56
